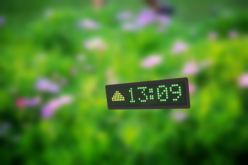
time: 13:09
